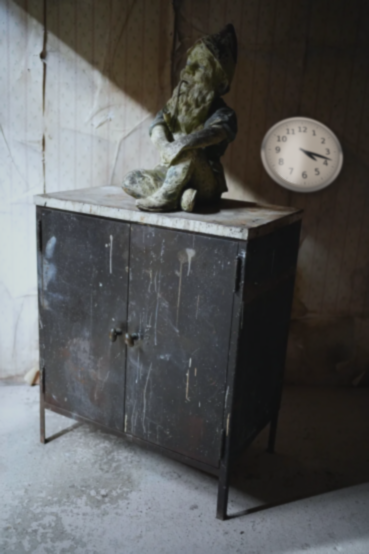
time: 4:18
